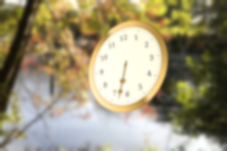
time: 6:33
